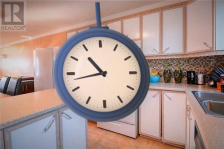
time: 10:43
